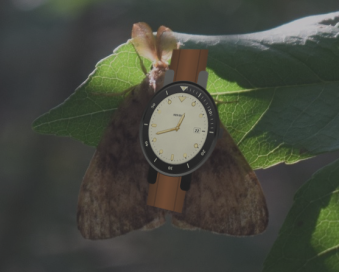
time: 12:42
